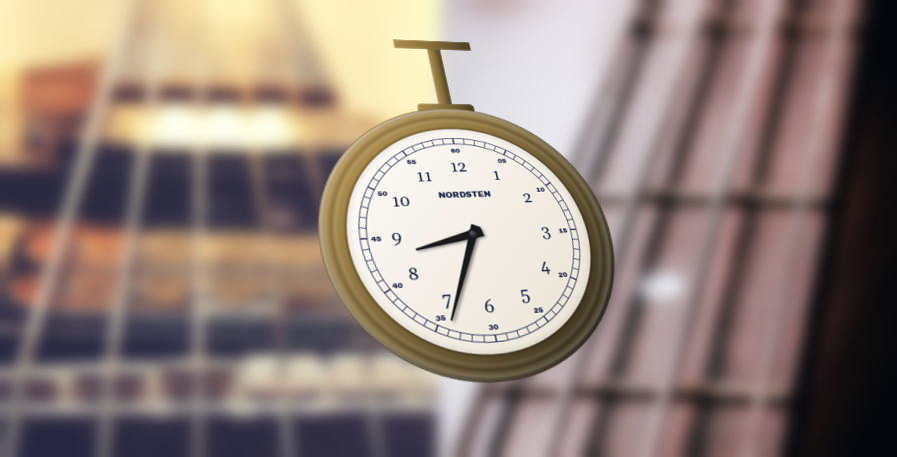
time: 8:34
